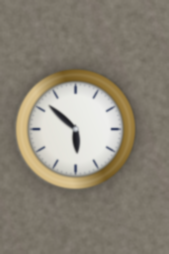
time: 5:52
